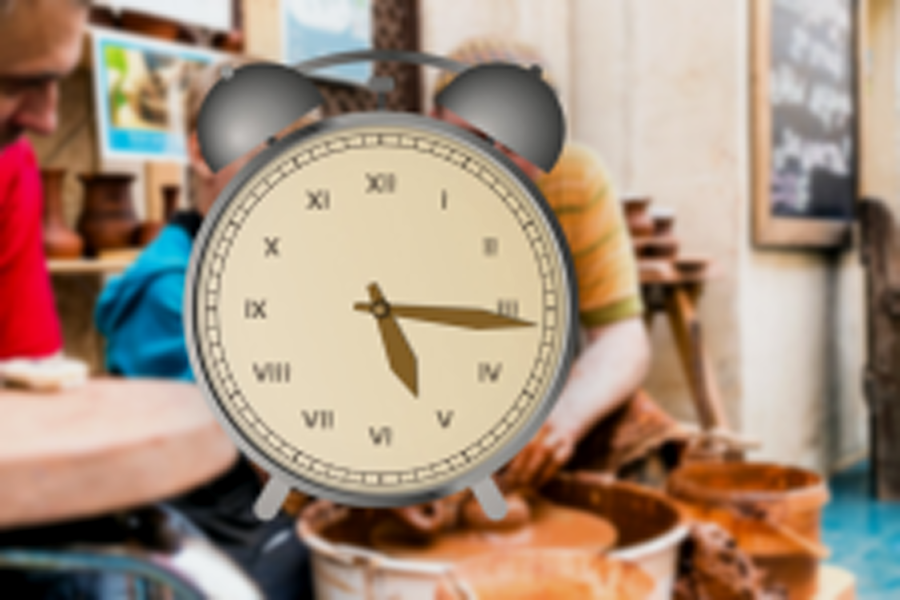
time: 5:16
